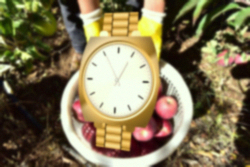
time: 12:55
